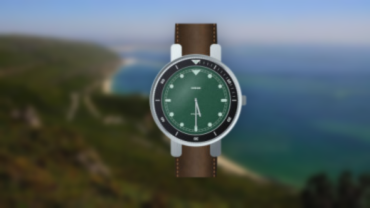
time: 5:30
